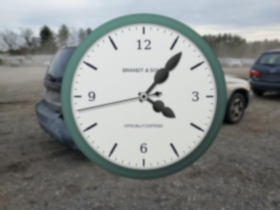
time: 4:06:43
